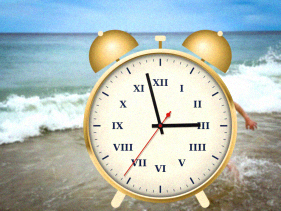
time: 2:57:36
